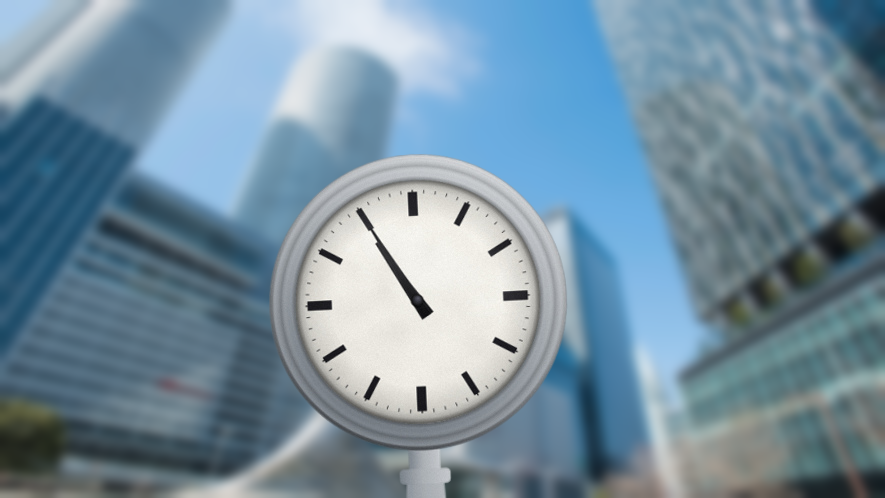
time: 10:55
